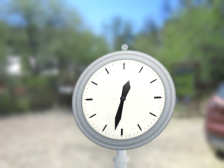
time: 12:32
